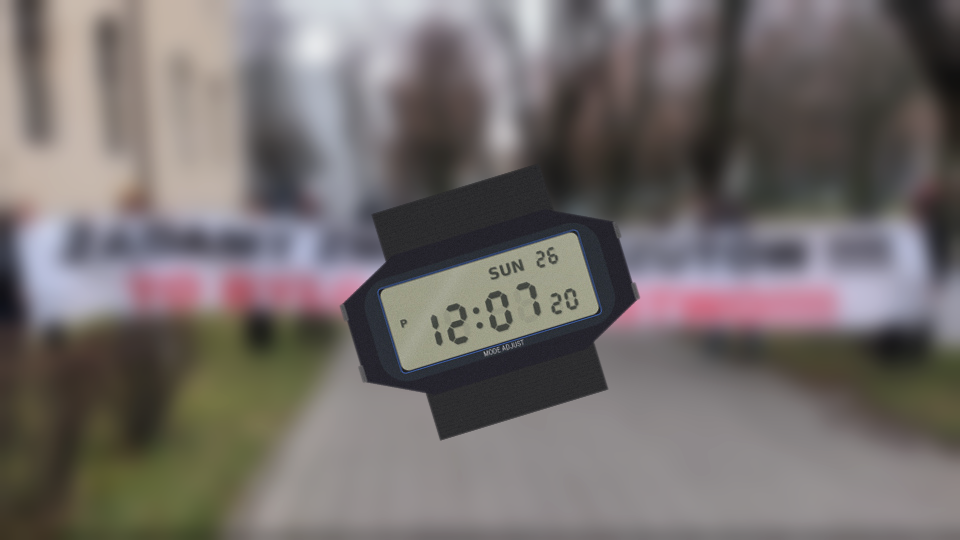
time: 12:07:20
